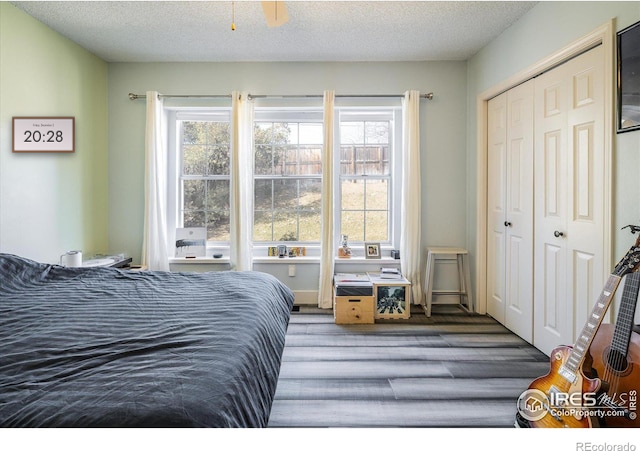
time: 20:28
